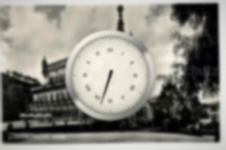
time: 6:33
